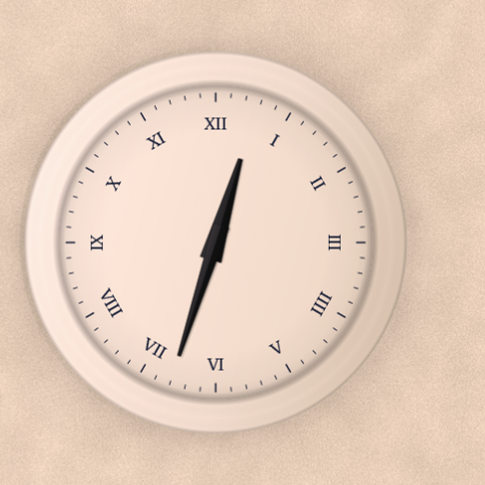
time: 12:33
